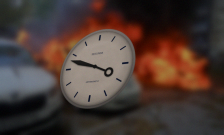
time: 3:48
